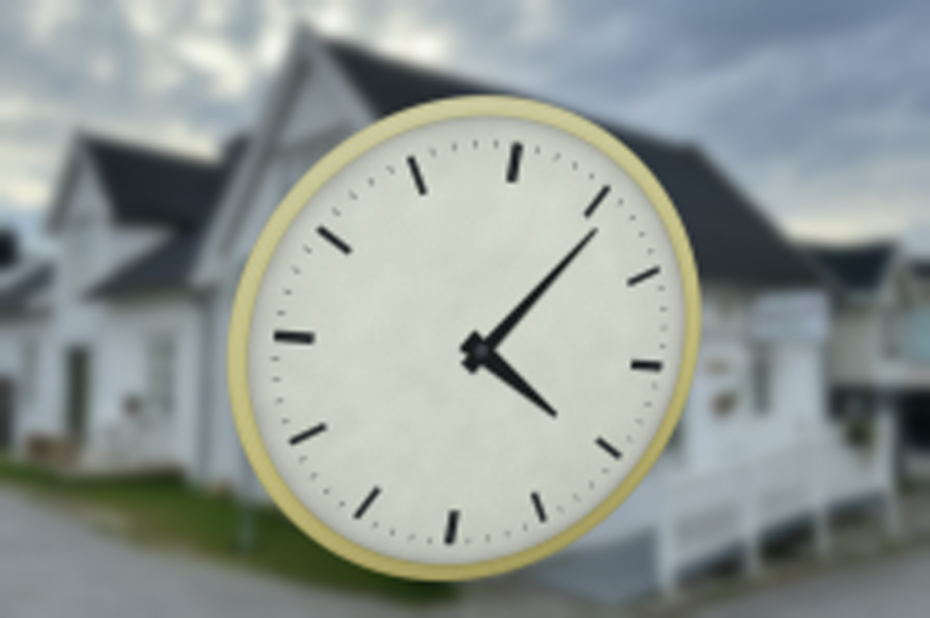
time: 4:06
